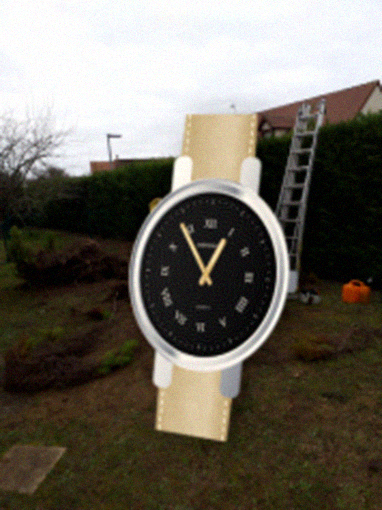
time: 12:54
